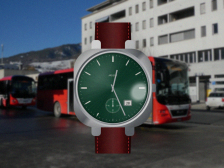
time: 12:26
